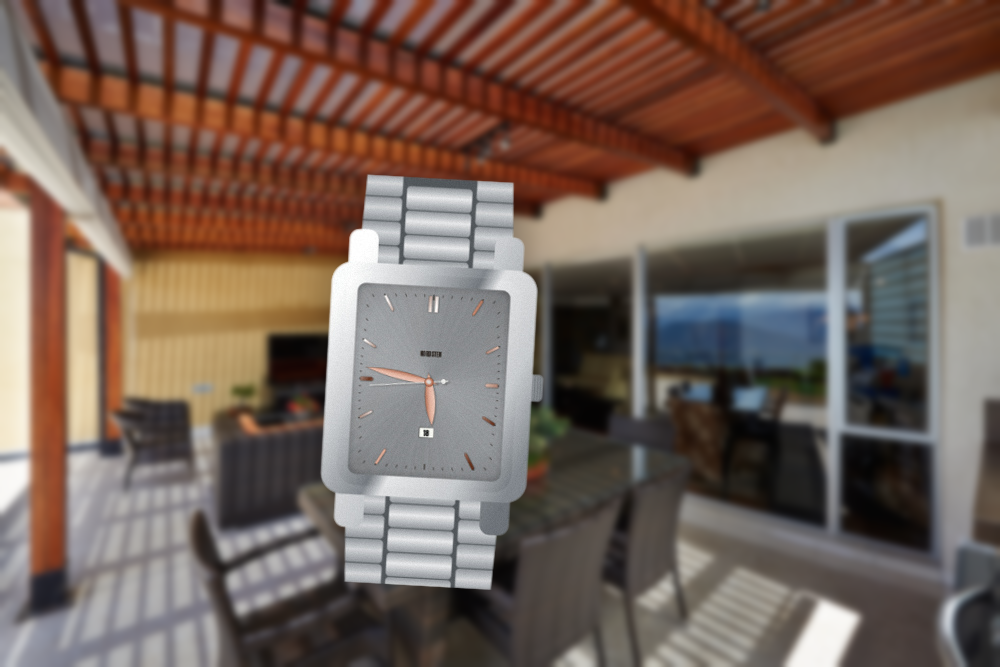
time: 5:46:44
